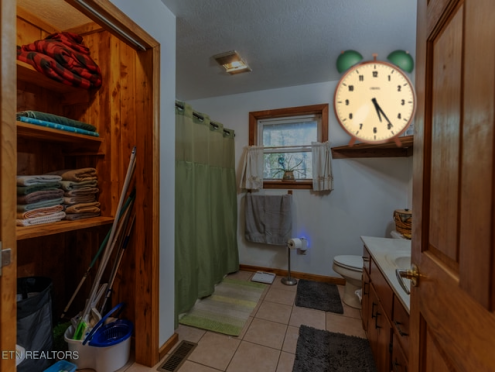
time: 5:24
